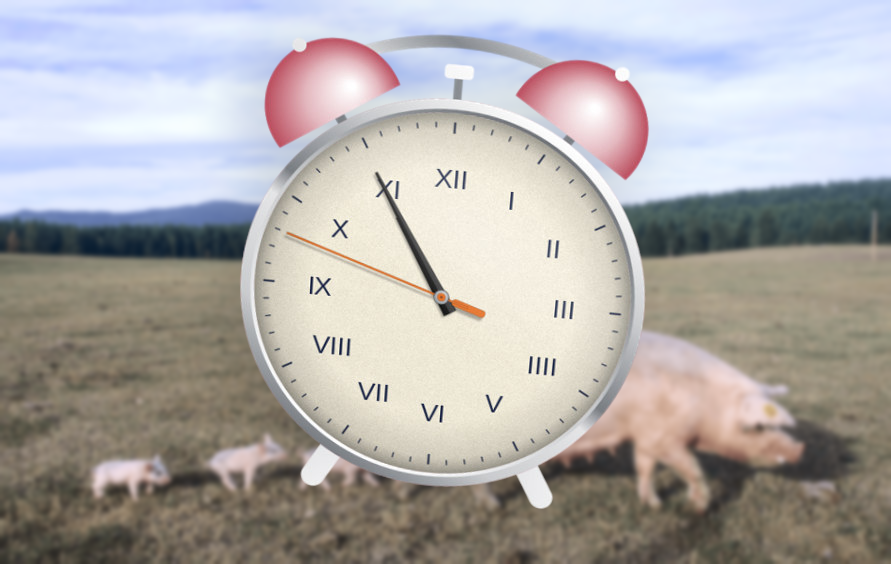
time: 10:54:48
